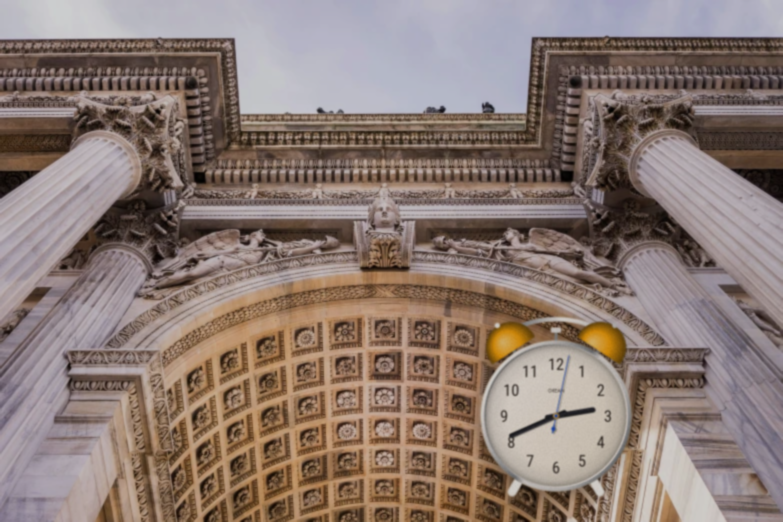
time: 2:41:02
